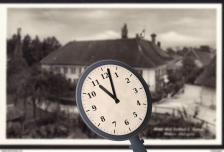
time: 11:02
